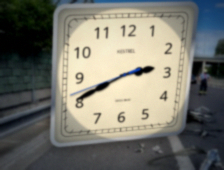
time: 2:40:42
